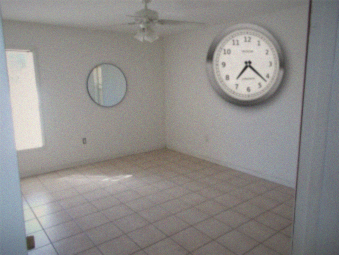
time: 7:22
